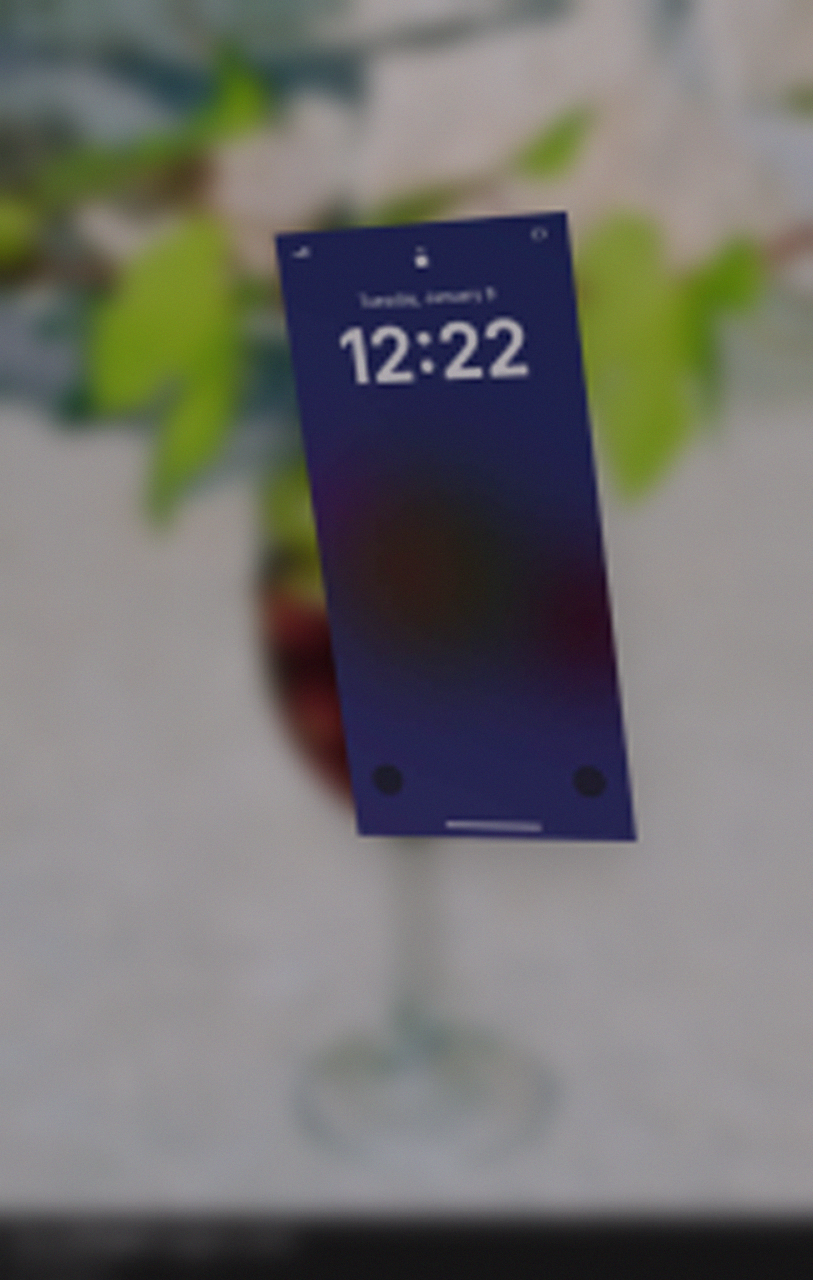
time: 12:22
